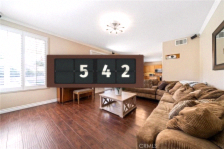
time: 5:42
